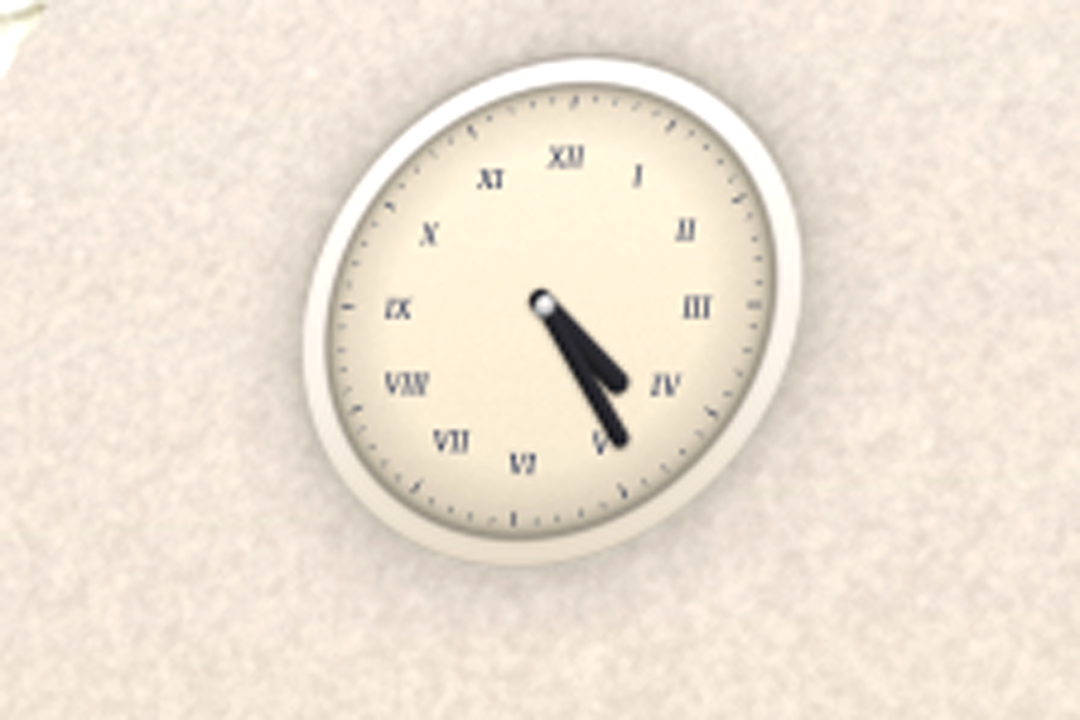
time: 4:24
